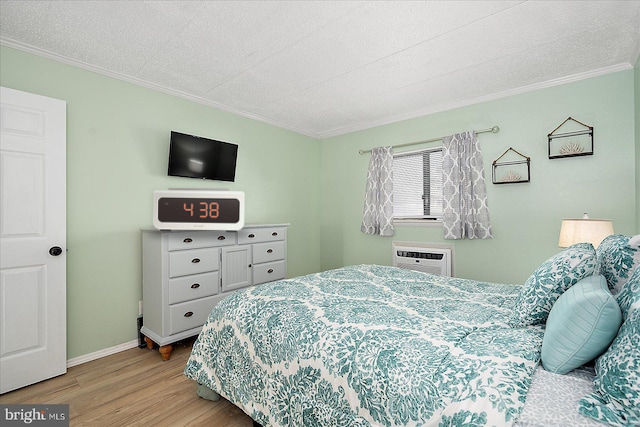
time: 4:38
